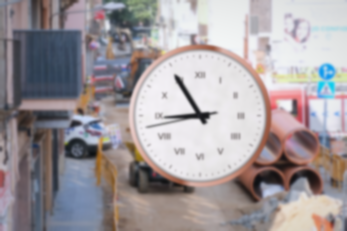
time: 8:54:43
